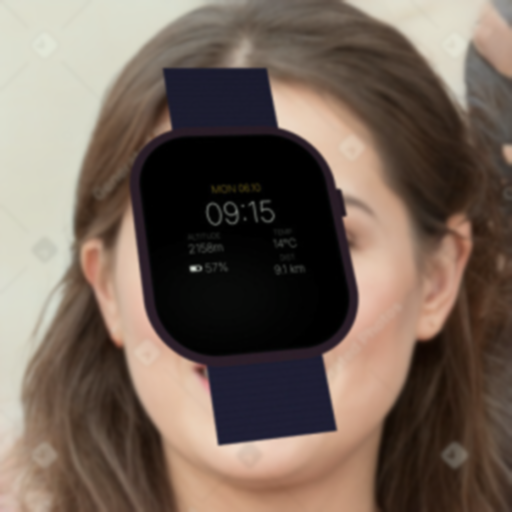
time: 9:15
